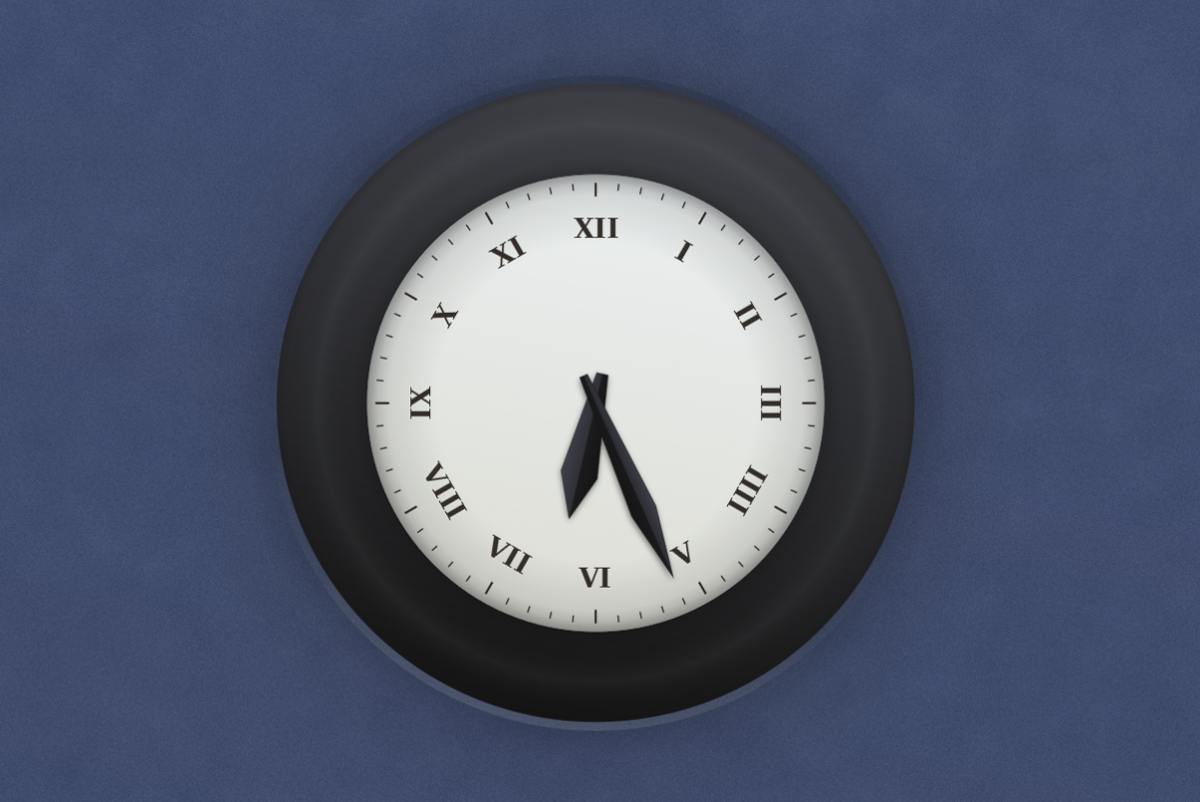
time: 6:26
